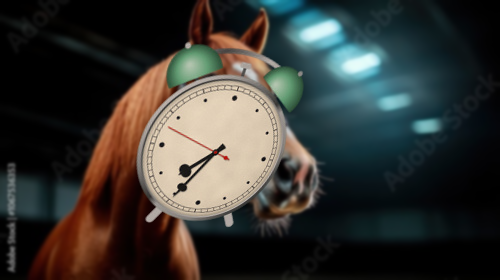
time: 7:34:48
